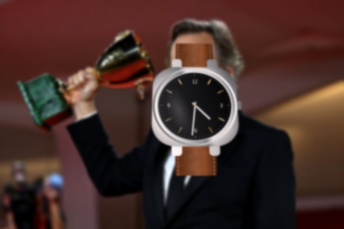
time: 4:31
